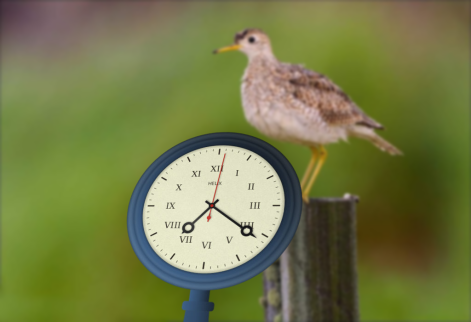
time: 7:21:01
